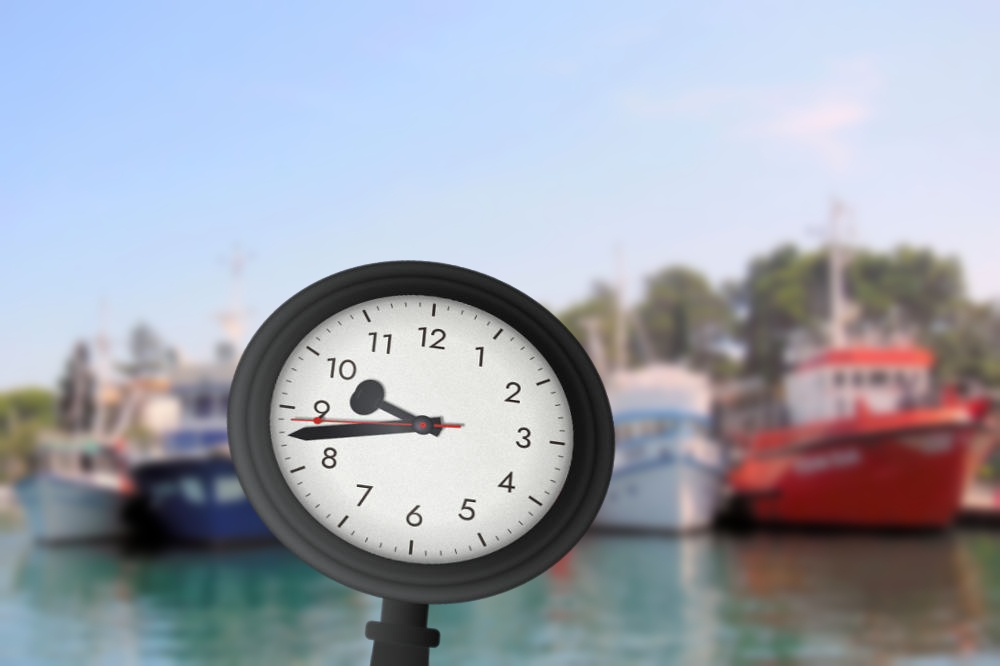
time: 9:42:44
